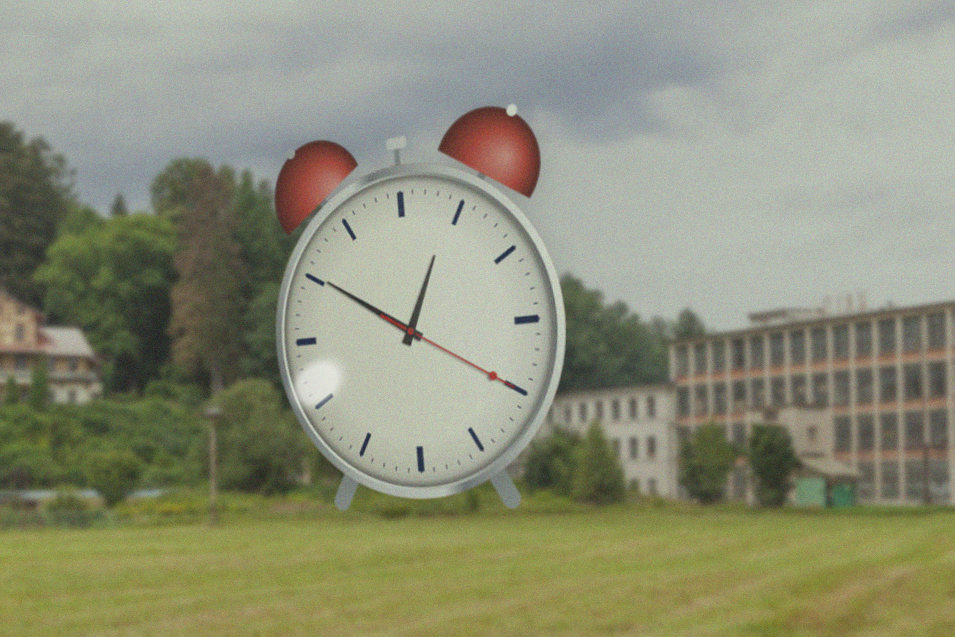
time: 12:50:20
